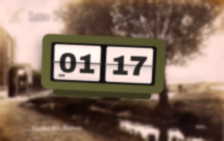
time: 1:17
